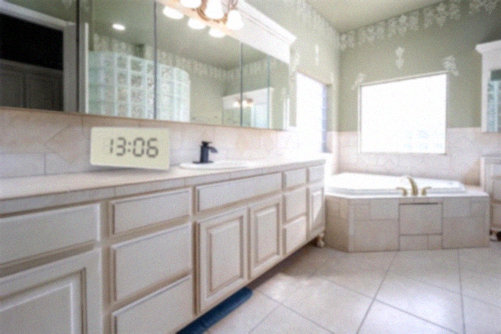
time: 13:06
